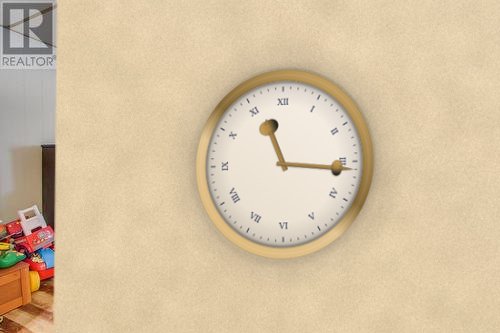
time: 11:16
